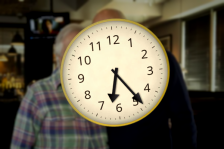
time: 6:24
